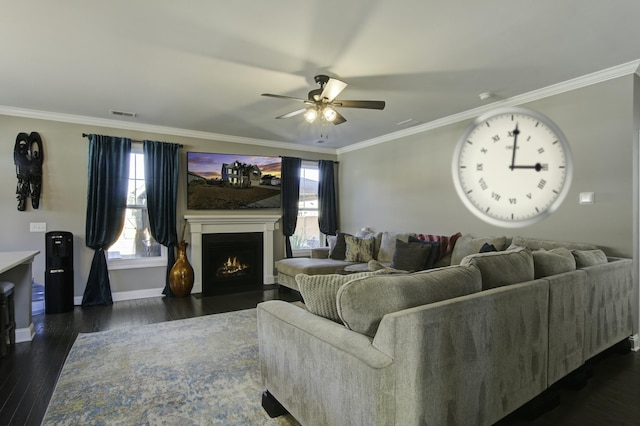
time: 3:01
